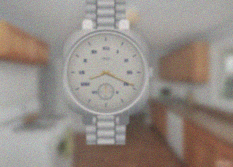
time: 8:19
